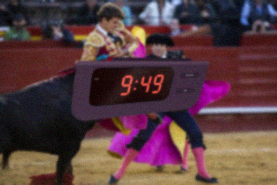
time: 9:49
